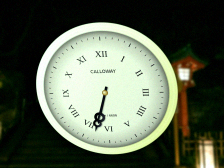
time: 6:33
